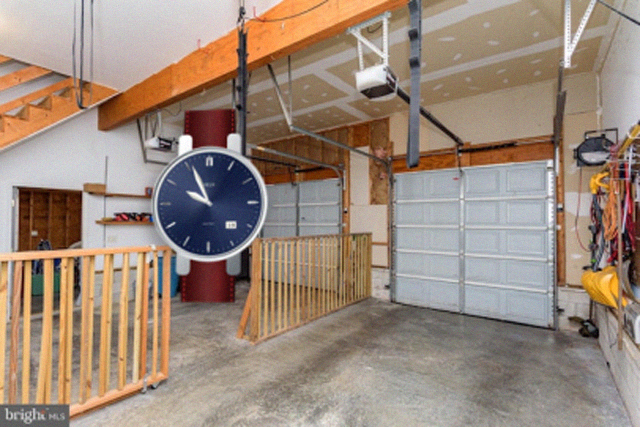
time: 9:56
